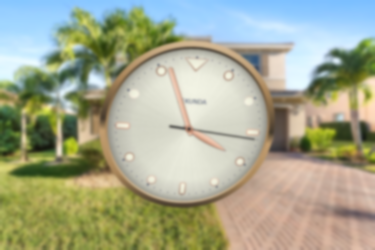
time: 3:56:16
